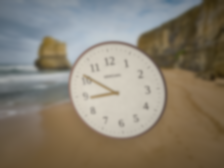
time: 8:51
